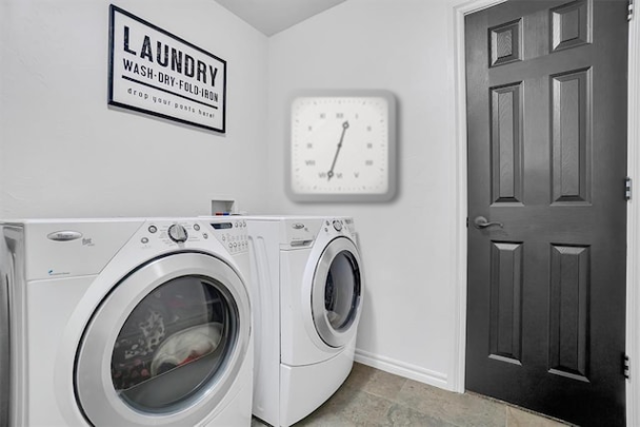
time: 12:33
